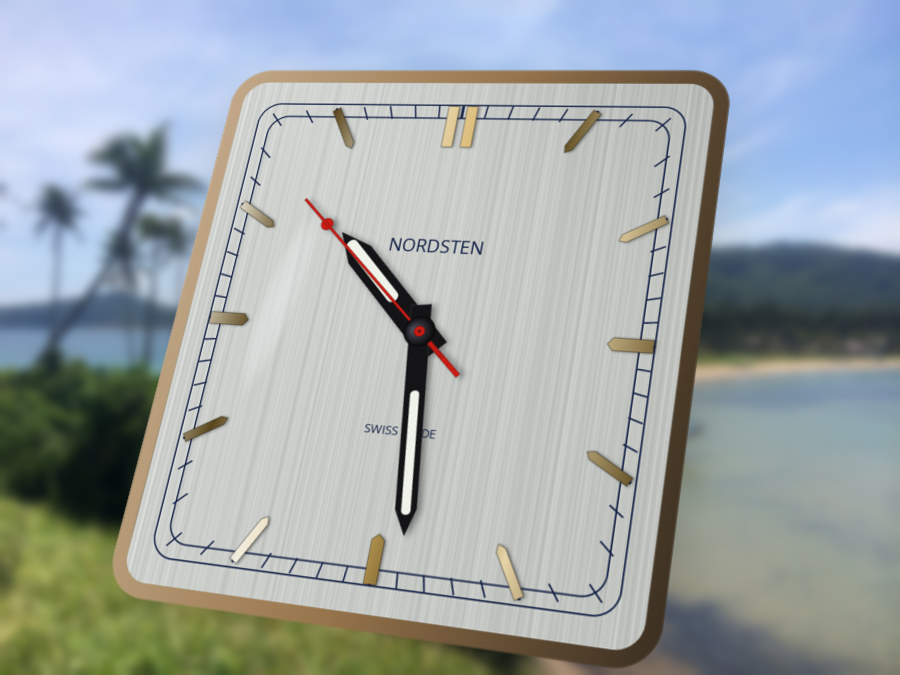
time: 10:28:52
